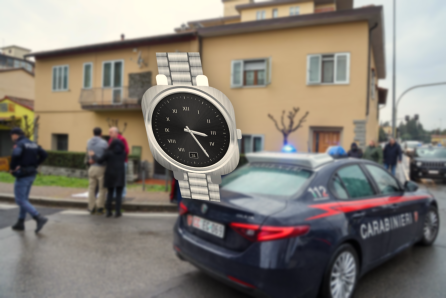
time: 3:25
